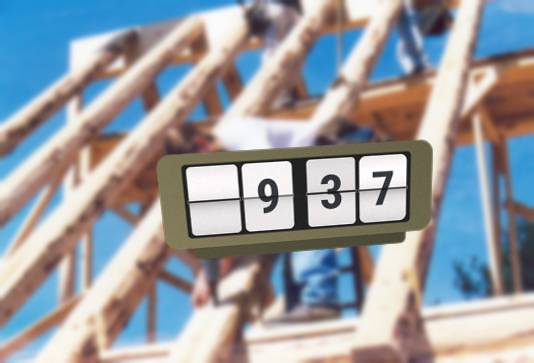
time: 9:37
